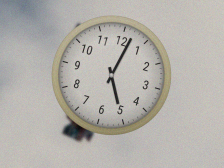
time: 5:02
